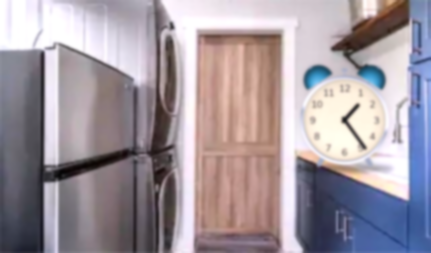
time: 1:24
